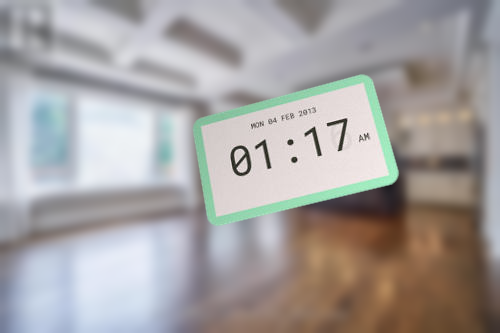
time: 1:17
